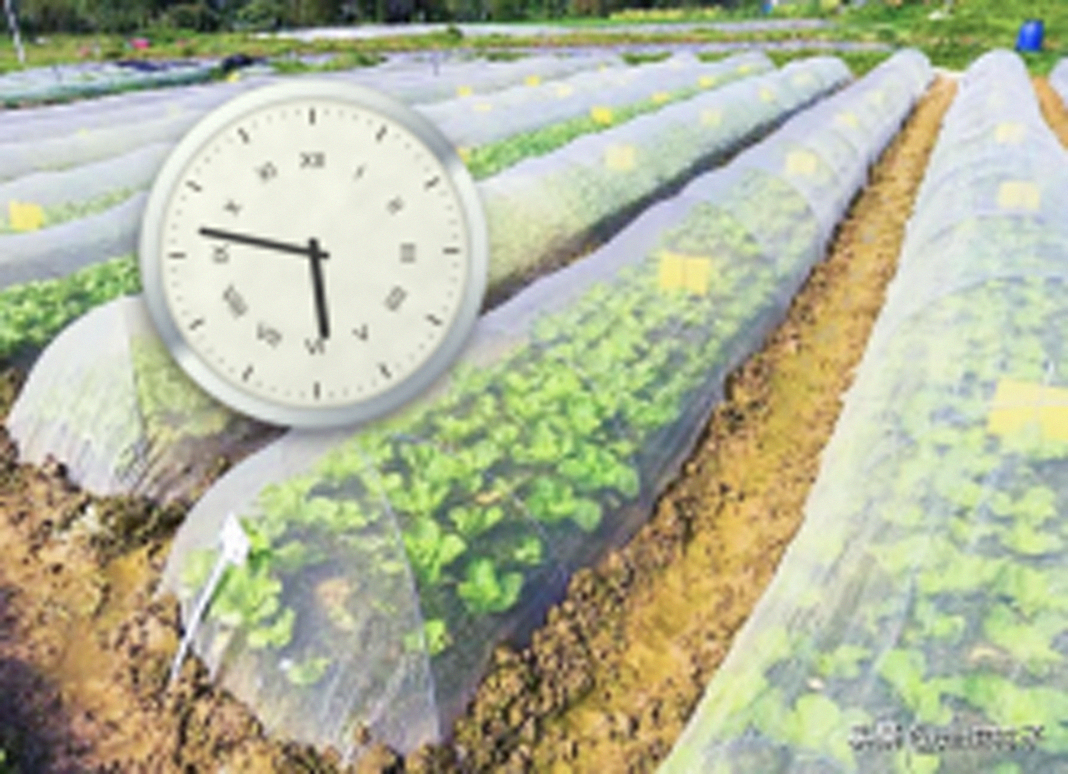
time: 5:47
